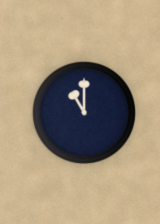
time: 11:00
